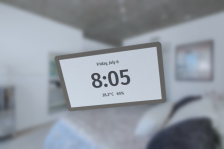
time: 8:05
